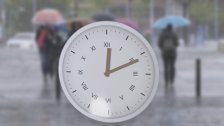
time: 12:11
